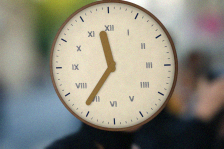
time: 11:36
